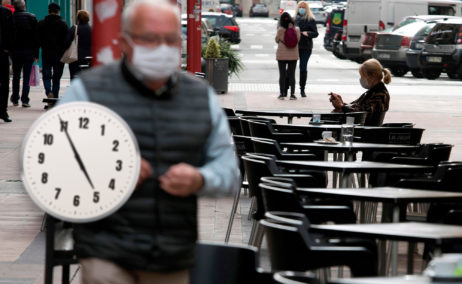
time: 4:55
